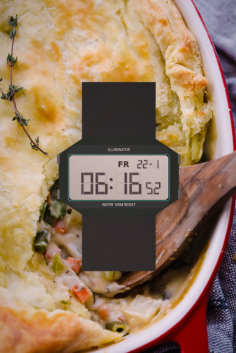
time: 6:16:52
